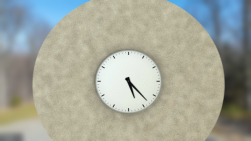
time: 5:23
